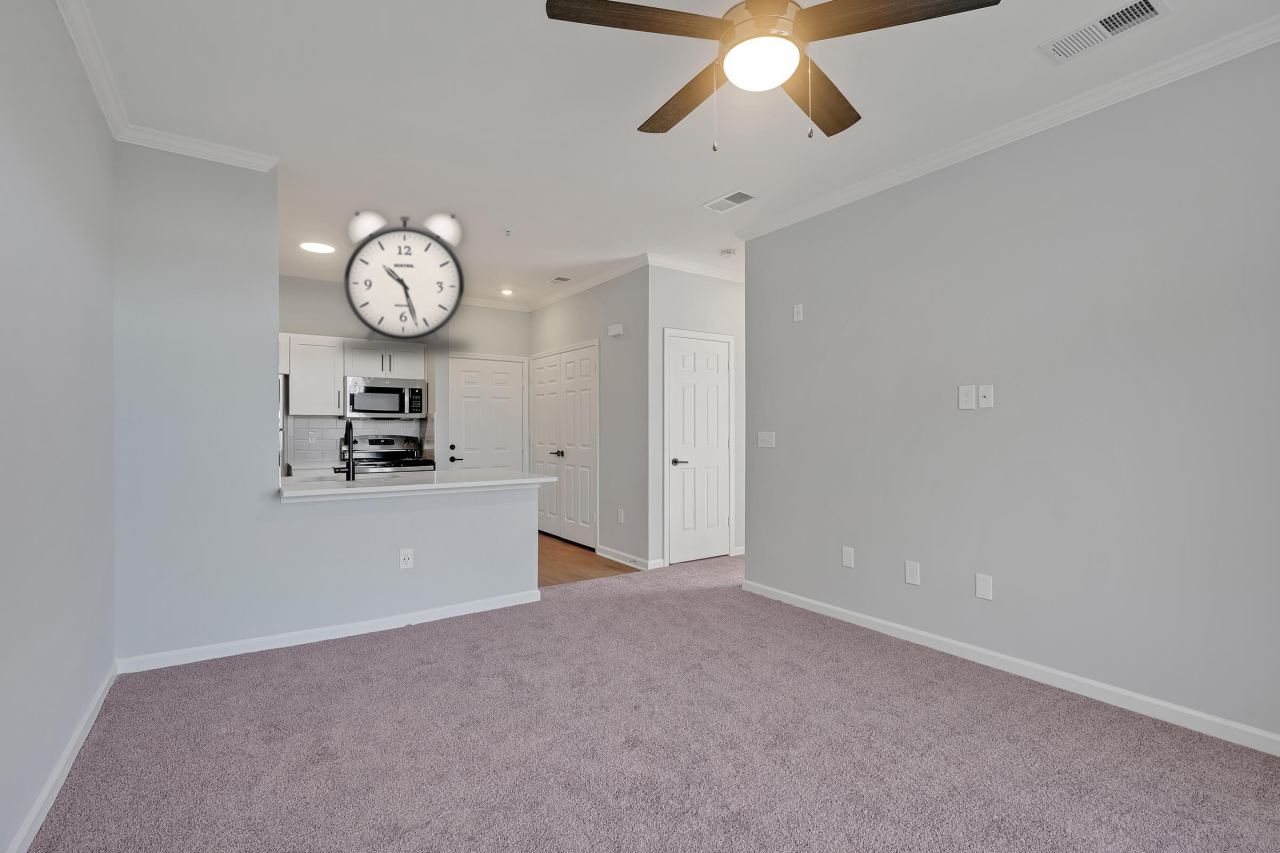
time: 10:27
